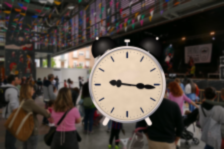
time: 9:16
